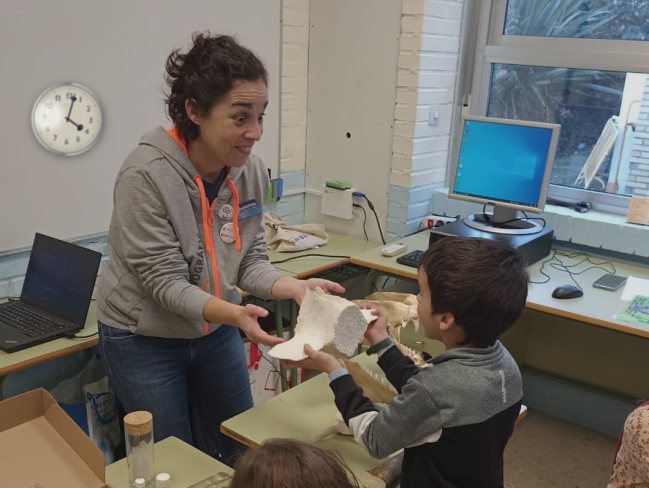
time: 4:02
